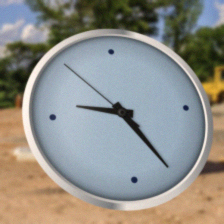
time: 9:24:53
